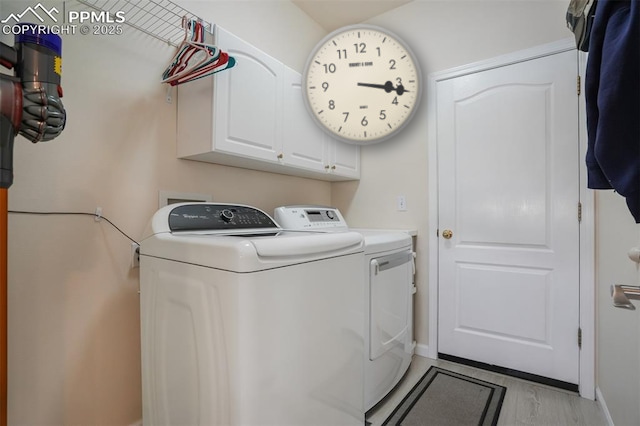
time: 3:17
